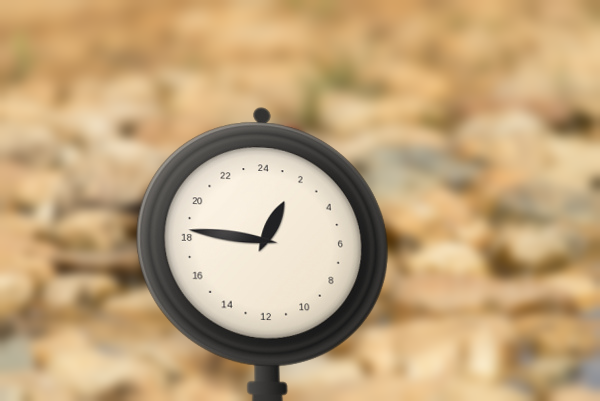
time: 1:46
